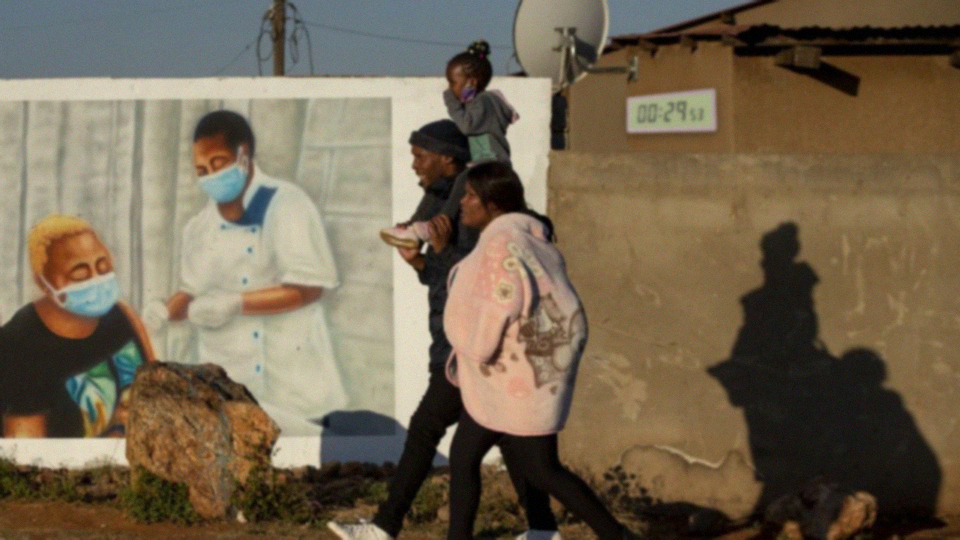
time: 0:29
